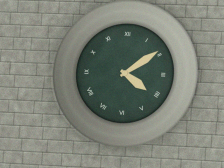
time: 4:09
